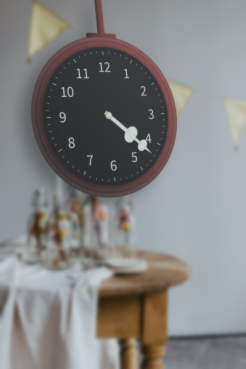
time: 4:22
